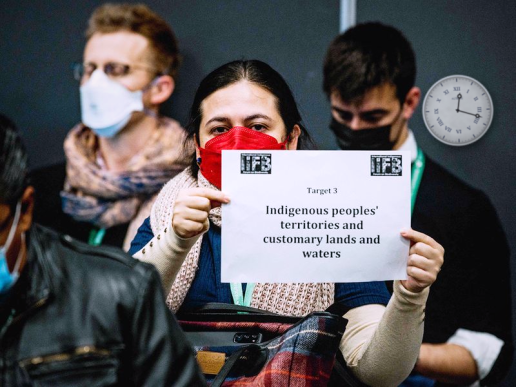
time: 12:18
